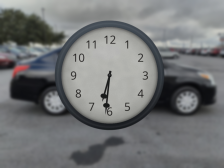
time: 6:31
